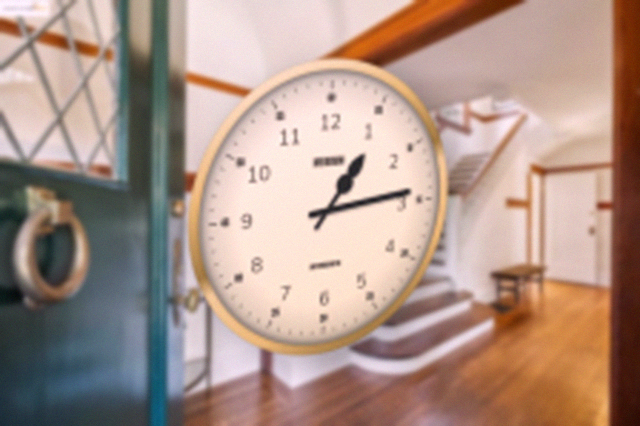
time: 1:14
